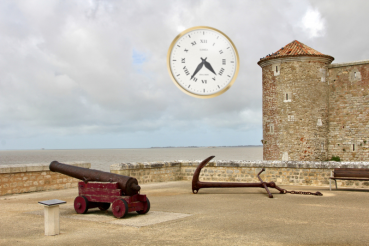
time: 4:36
